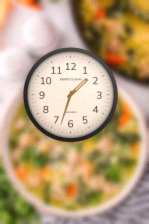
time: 1:33
